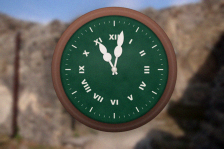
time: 11:02
